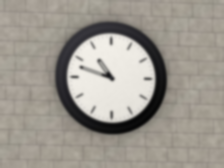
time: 10:48
